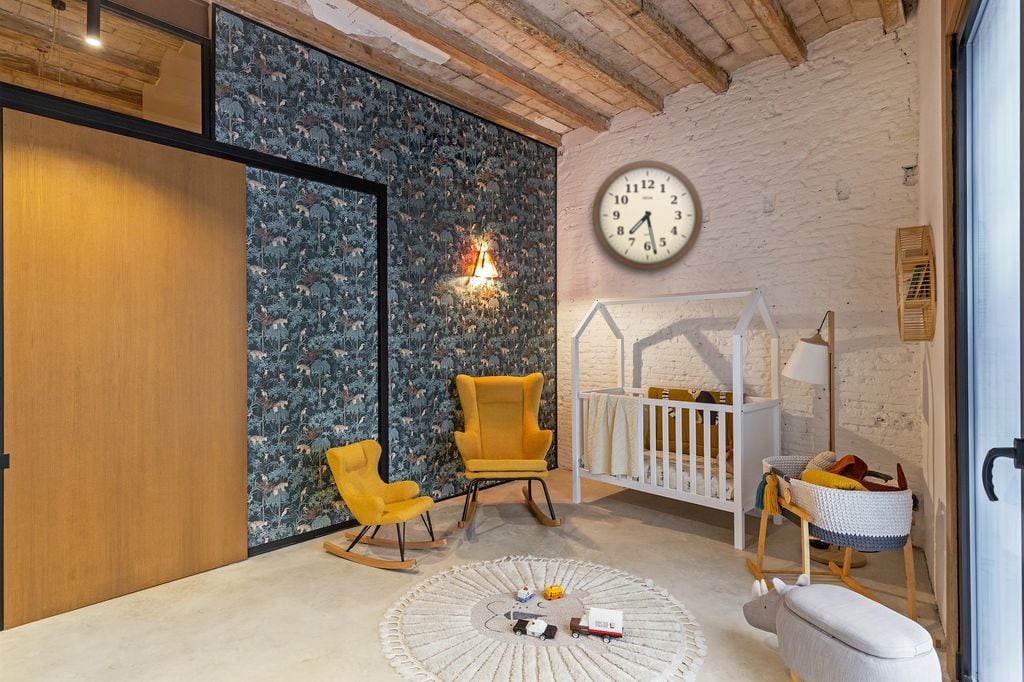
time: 7:28
